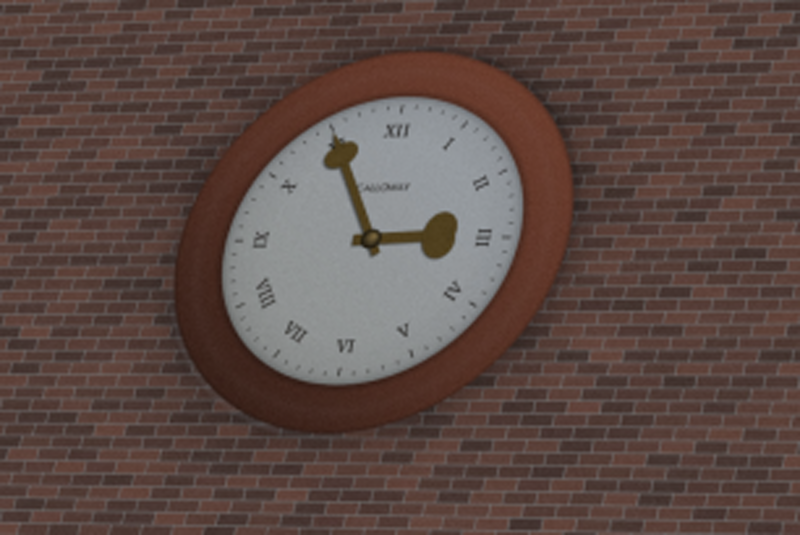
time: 2:55
